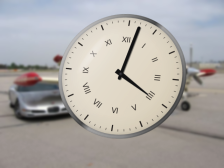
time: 4:02
